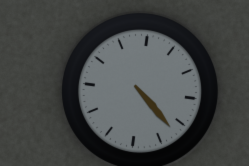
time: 4:22
